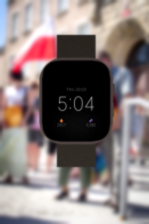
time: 5:04
